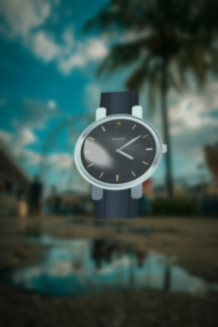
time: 4:09
